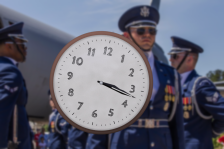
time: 3:17
